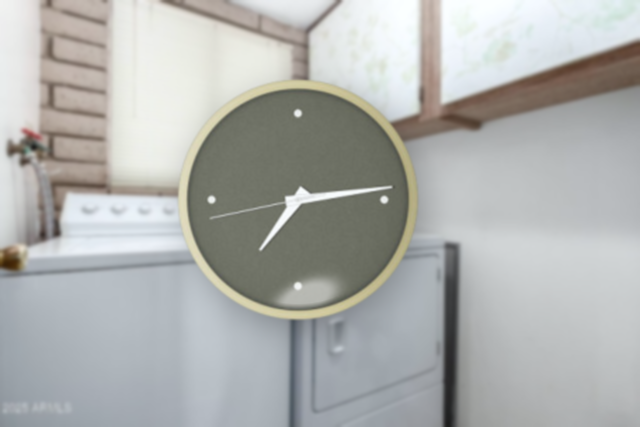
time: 7:13:43
